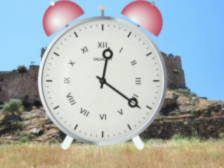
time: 12:21
